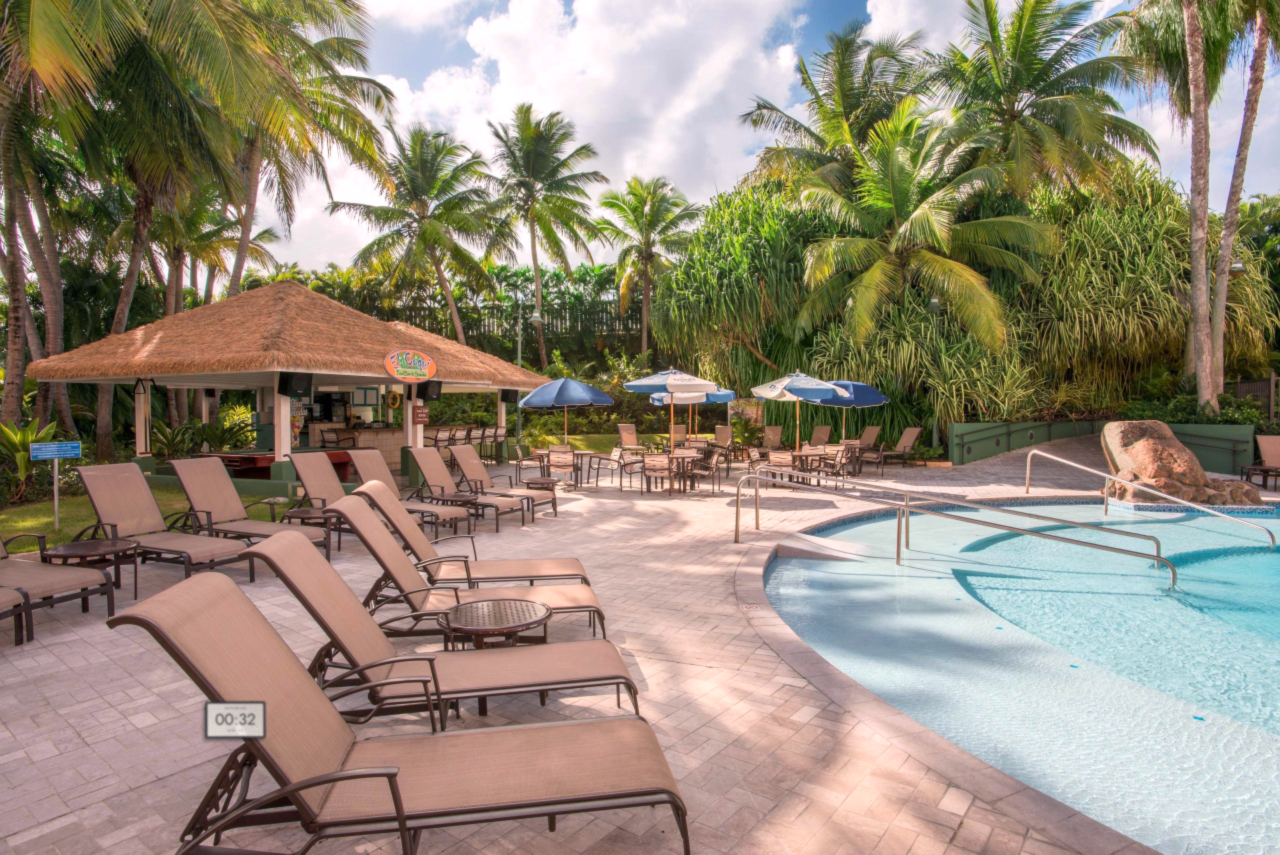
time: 0:32
